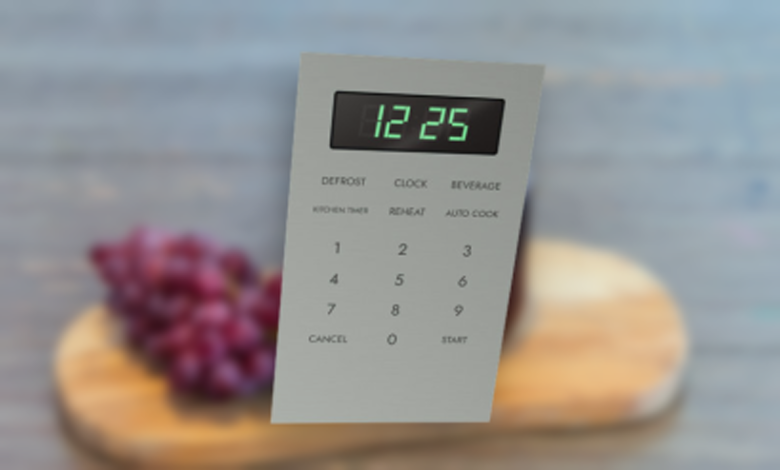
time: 12:25
